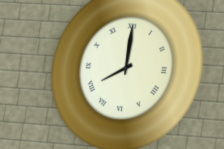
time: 8:00
